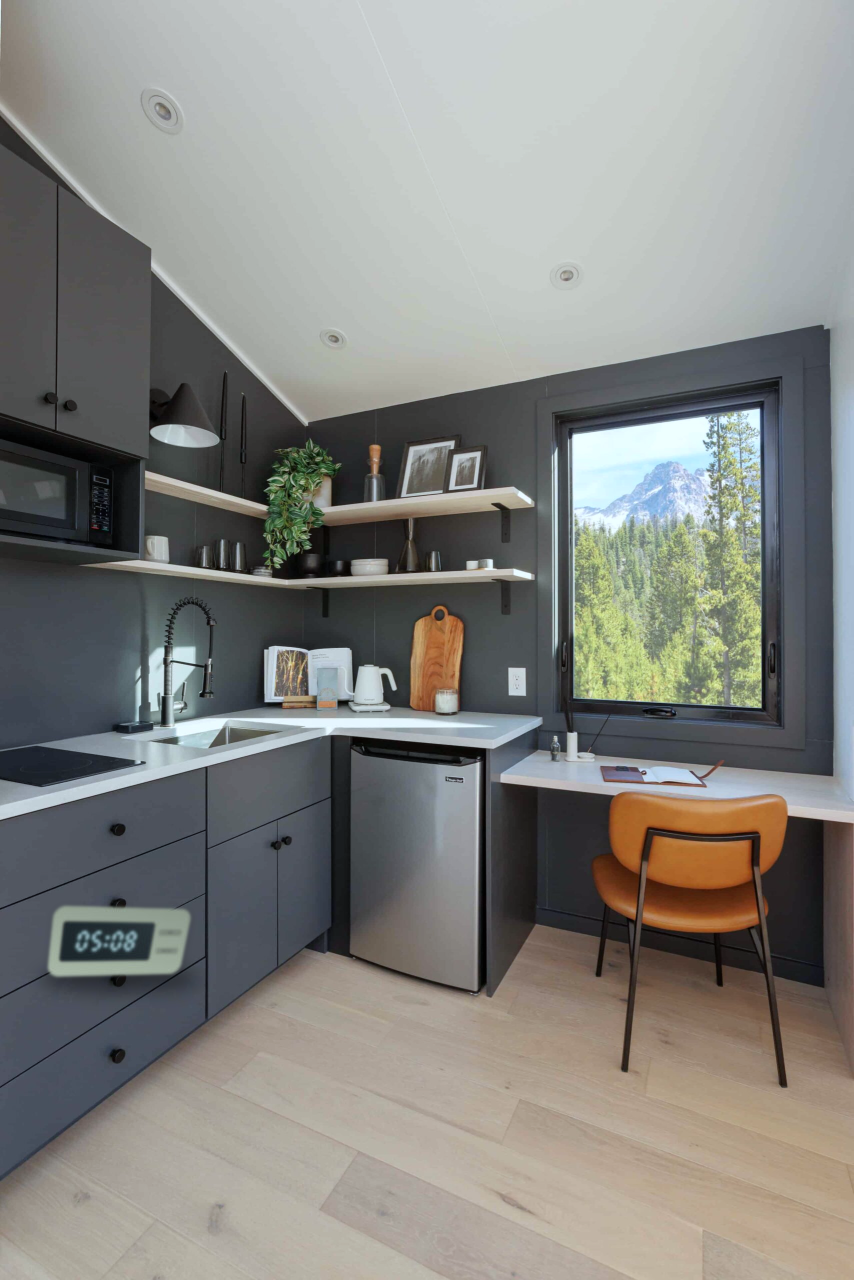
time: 5:08
